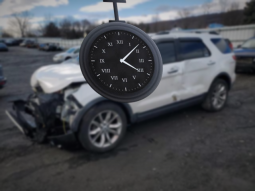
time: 4:08
